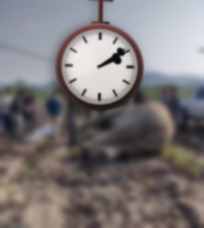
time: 2:09
